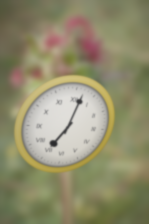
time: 7:02
